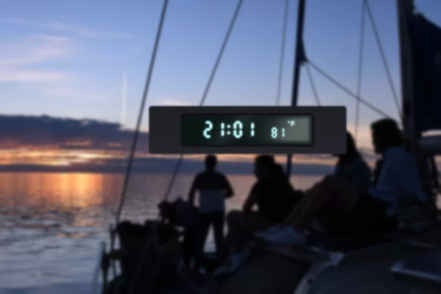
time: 21:01
